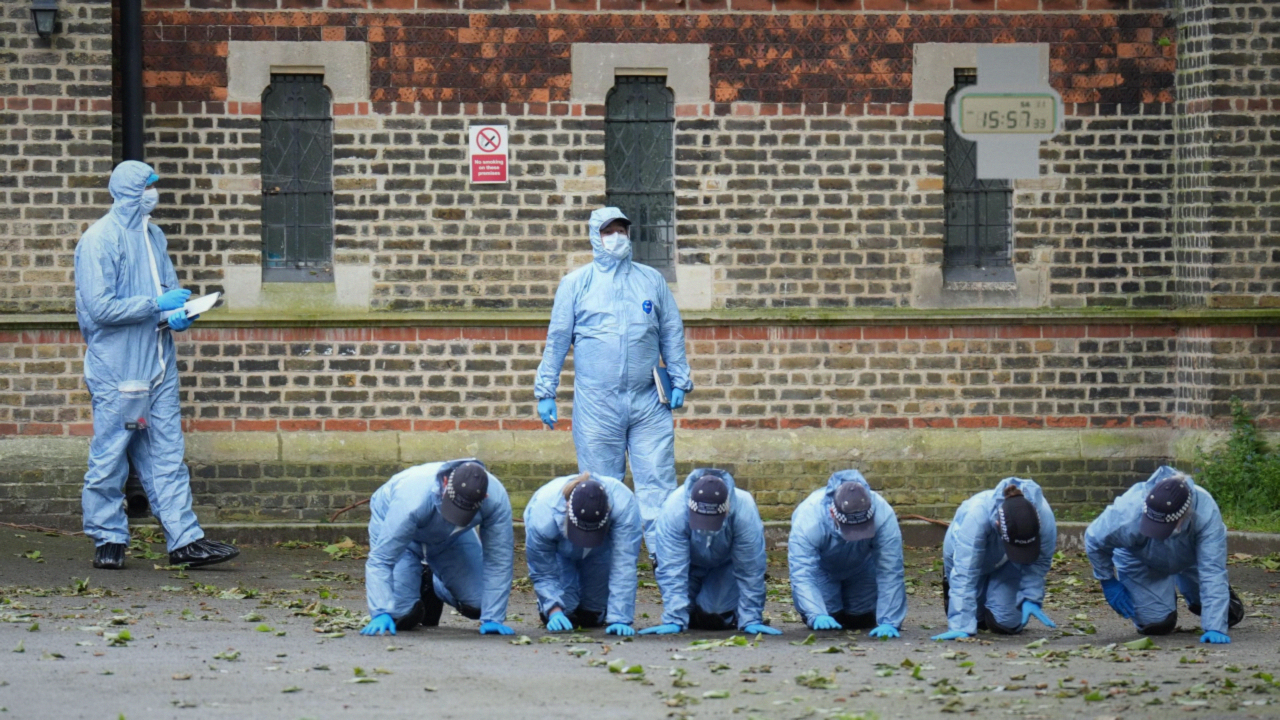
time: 15:57
